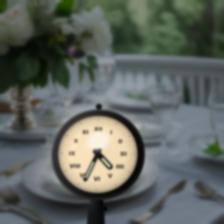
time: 4:34
